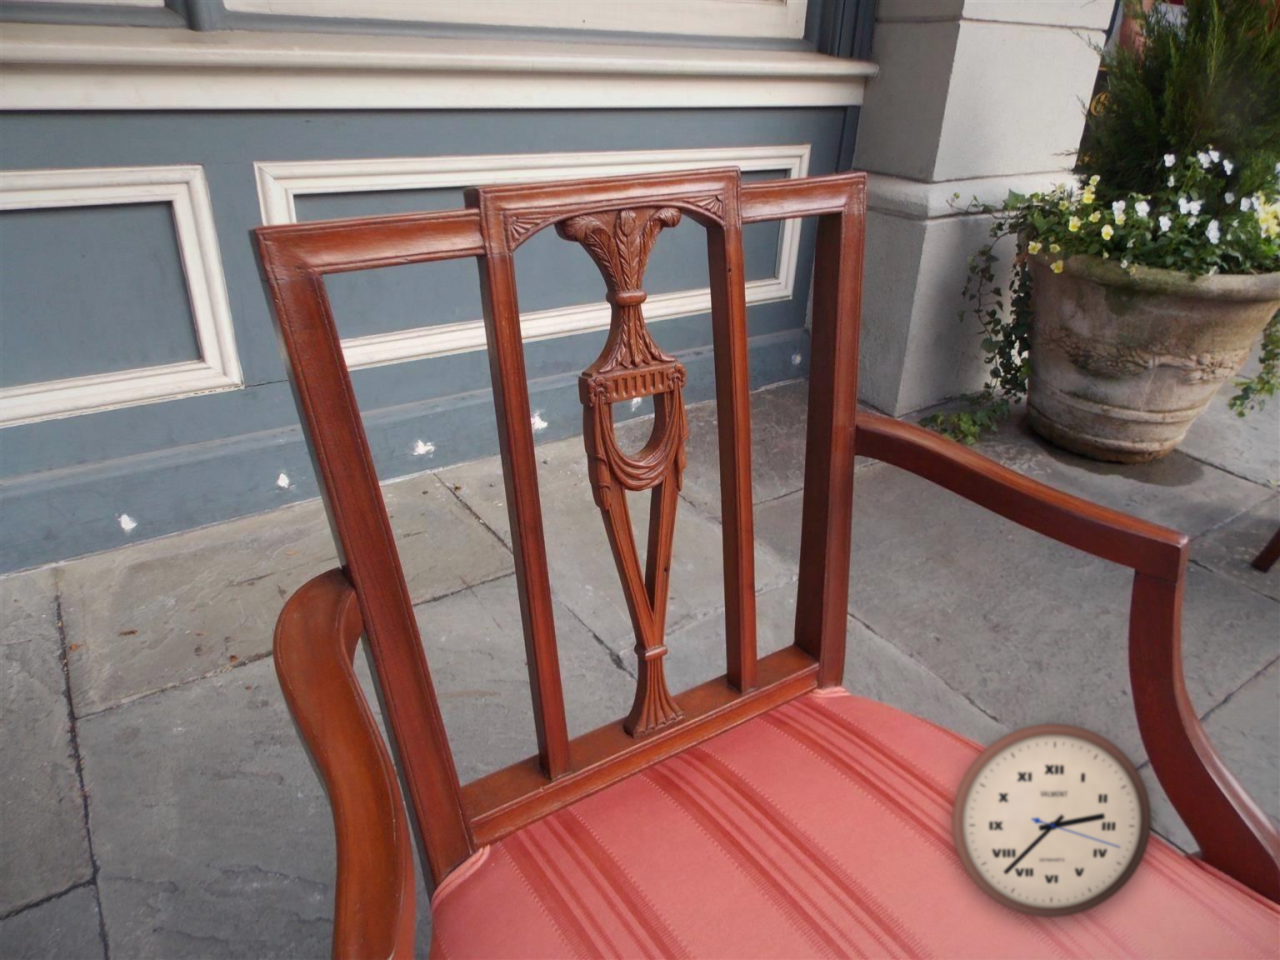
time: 2:37:18
